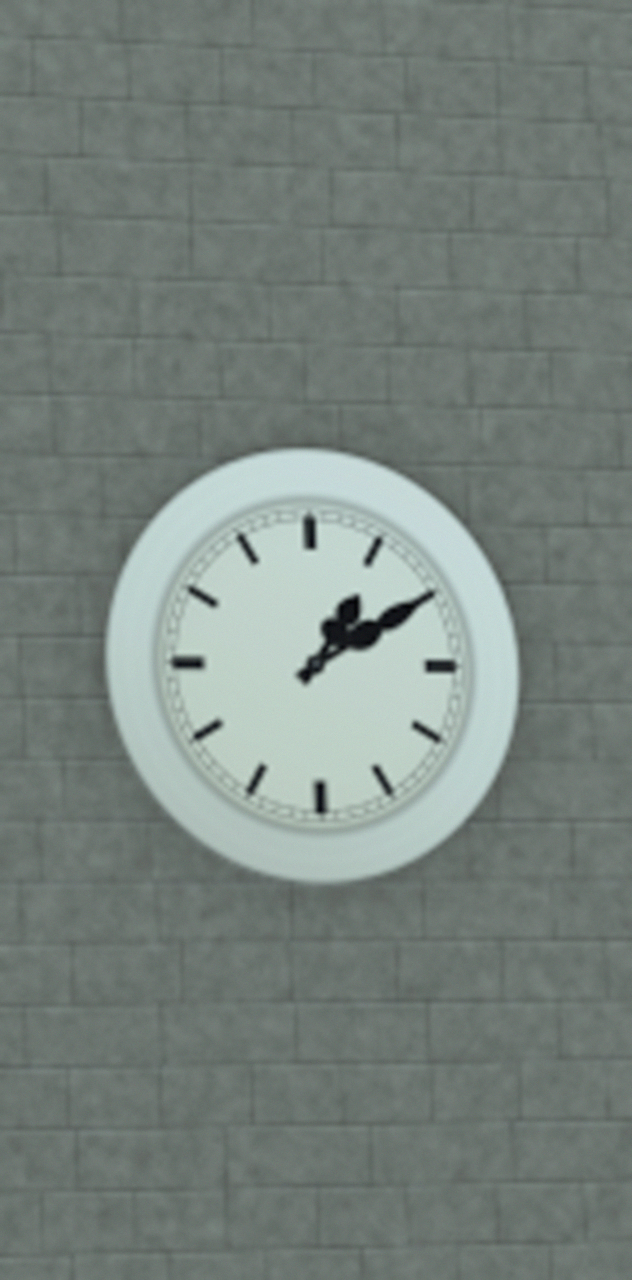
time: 1:10
